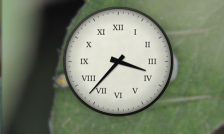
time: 3:37
